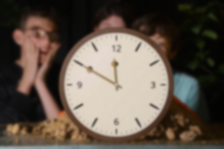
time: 11:50
